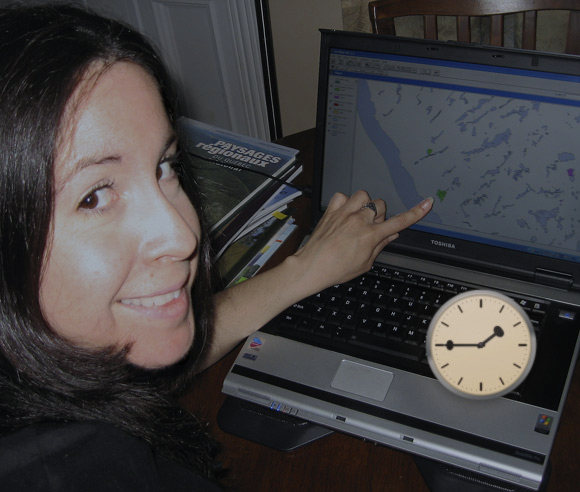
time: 1:45
